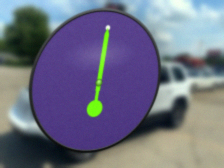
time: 6:00
